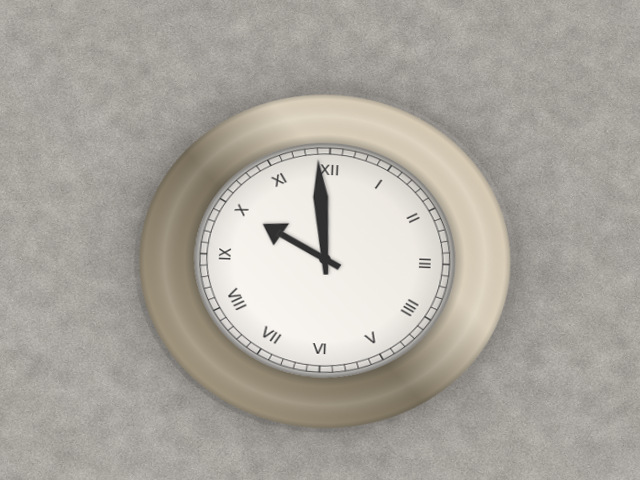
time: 9:59
